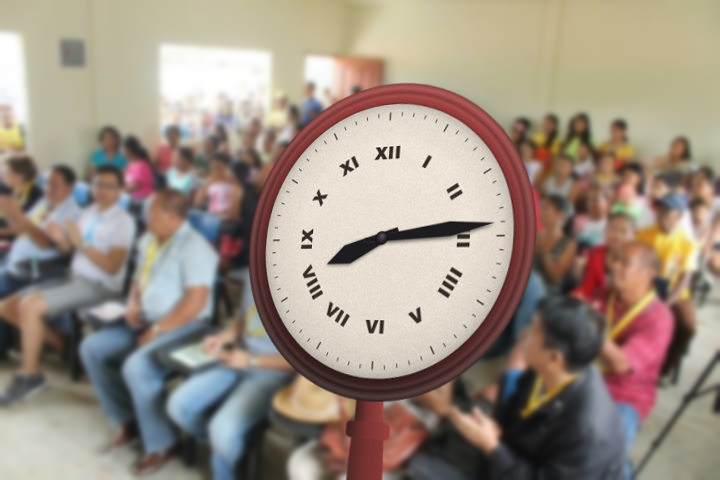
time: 8:14
